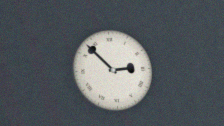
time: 2:53
